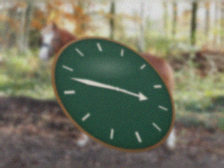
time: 3:48
